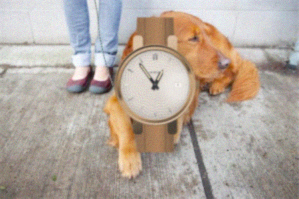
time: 12:54
